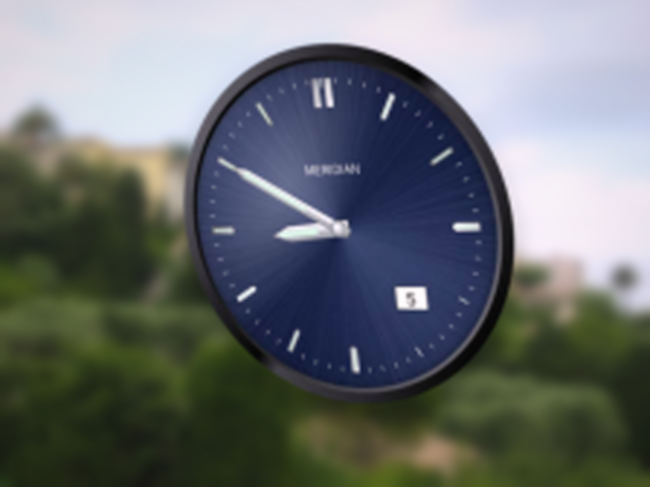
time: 8:50
